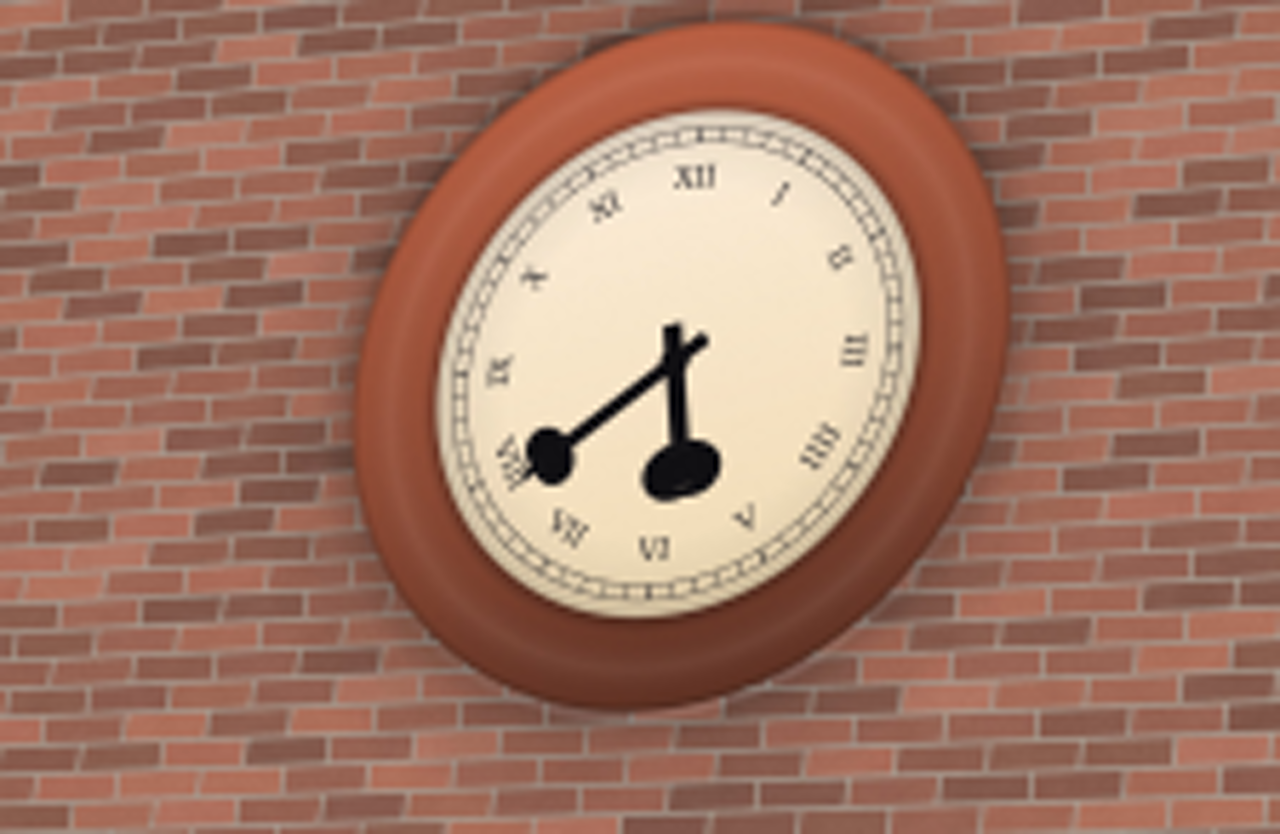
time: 5:39
